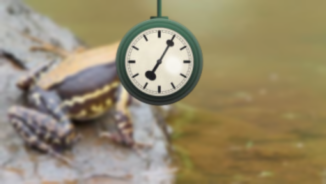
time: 7:05
